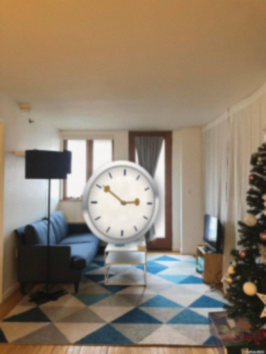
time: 2:51
